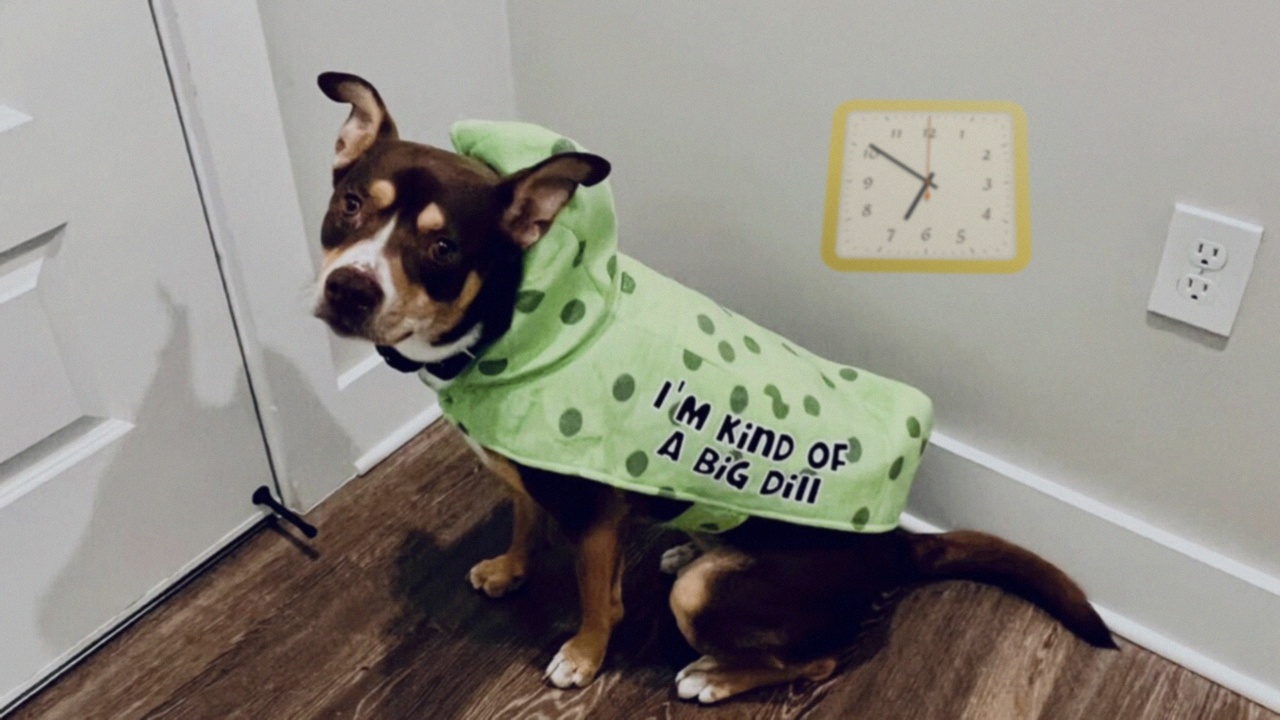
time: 6:51:00
